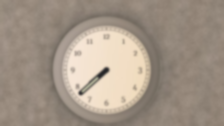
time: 7:38
